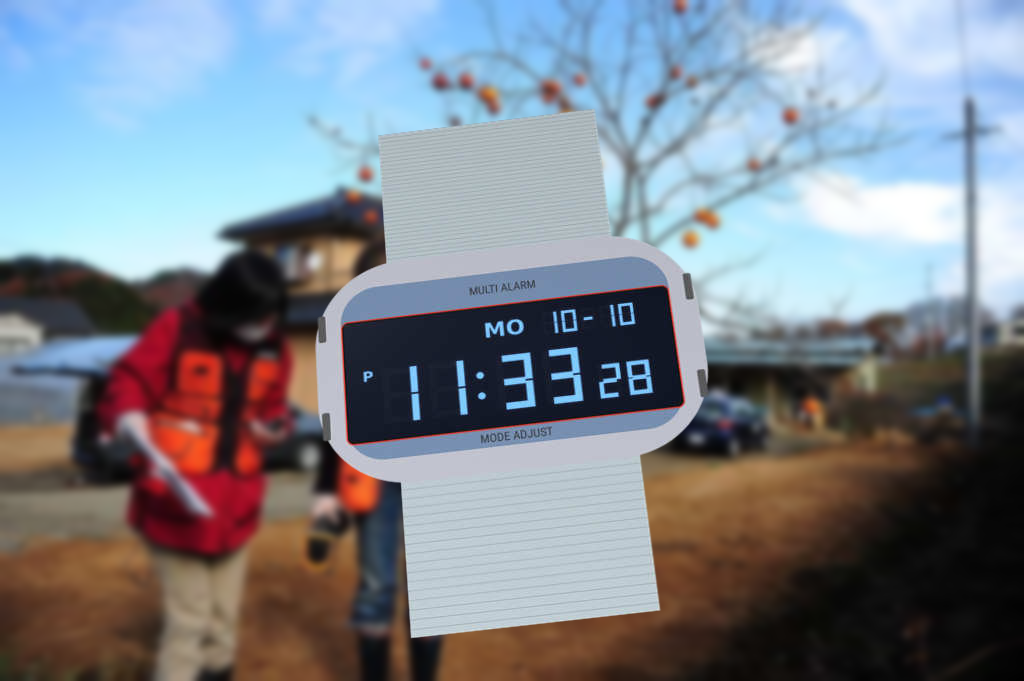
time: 11:33:28
